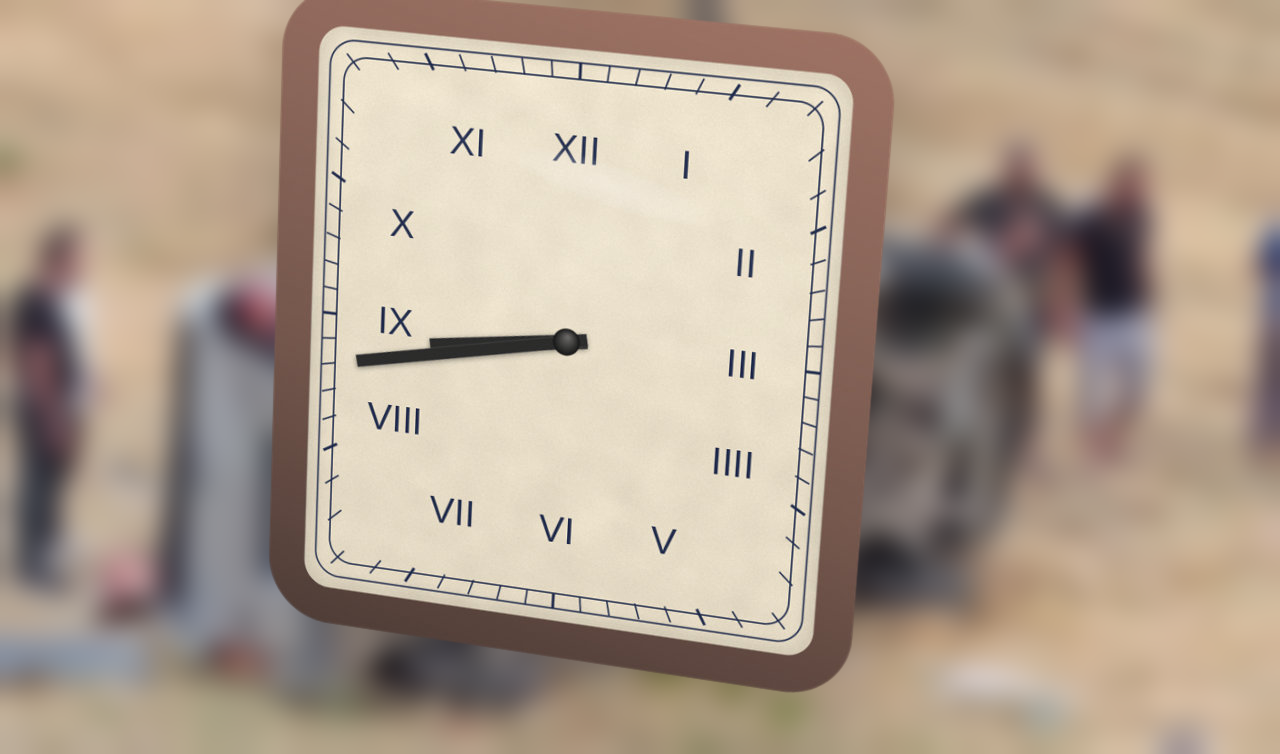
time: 8:43
